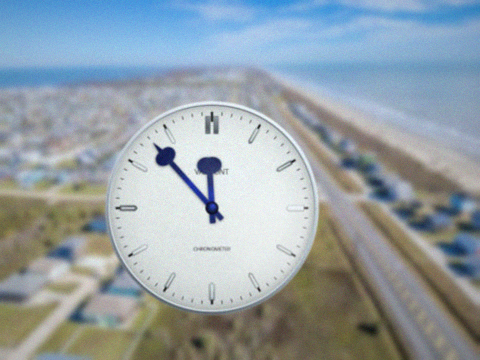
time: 11:53
